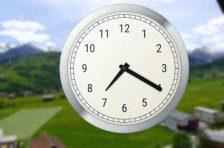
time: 7:20
